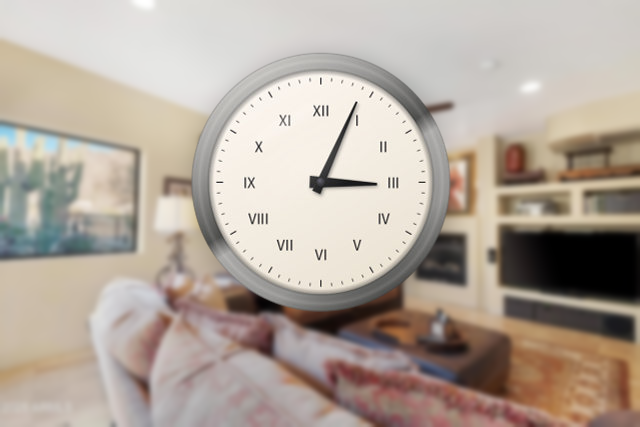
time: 3:04
